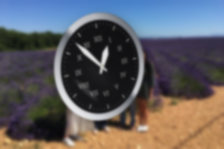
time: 12:53
